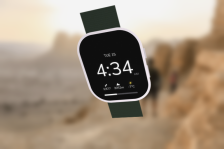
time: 4:34
